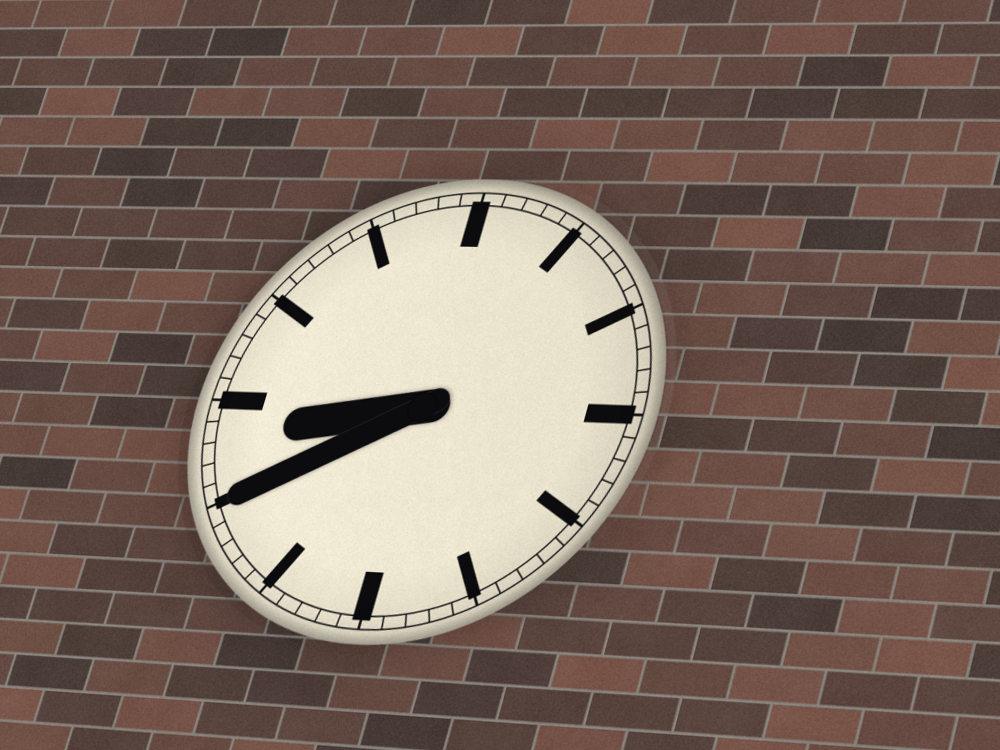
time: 8:40
